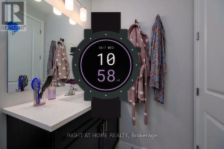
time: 10:58
